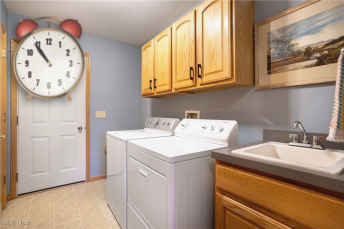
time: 10:54
